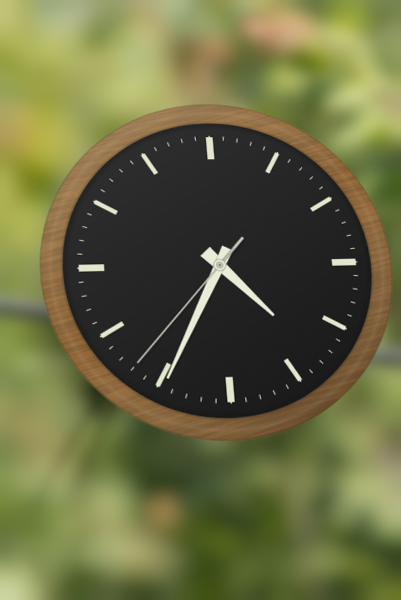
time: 4:34:37
